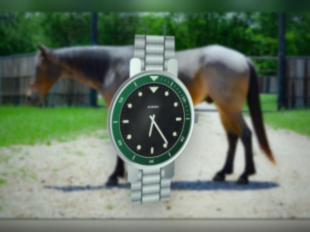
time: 6:24
